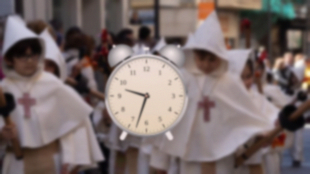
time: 9:33
